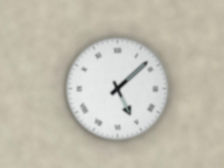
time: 5:08
